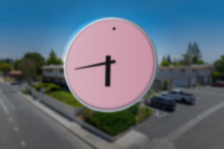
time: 5:42
